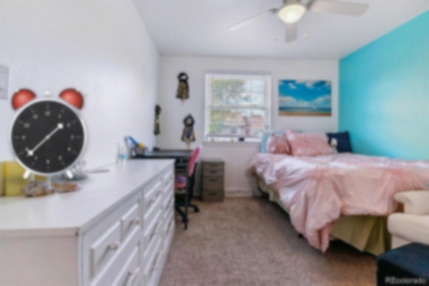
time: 1:38
